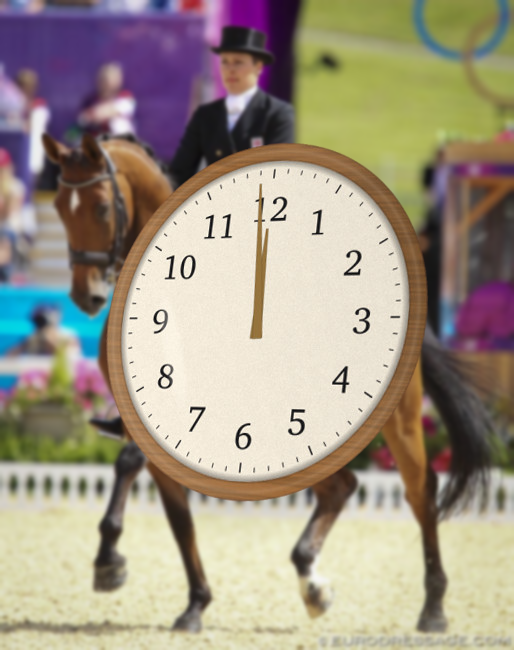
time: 11:59
